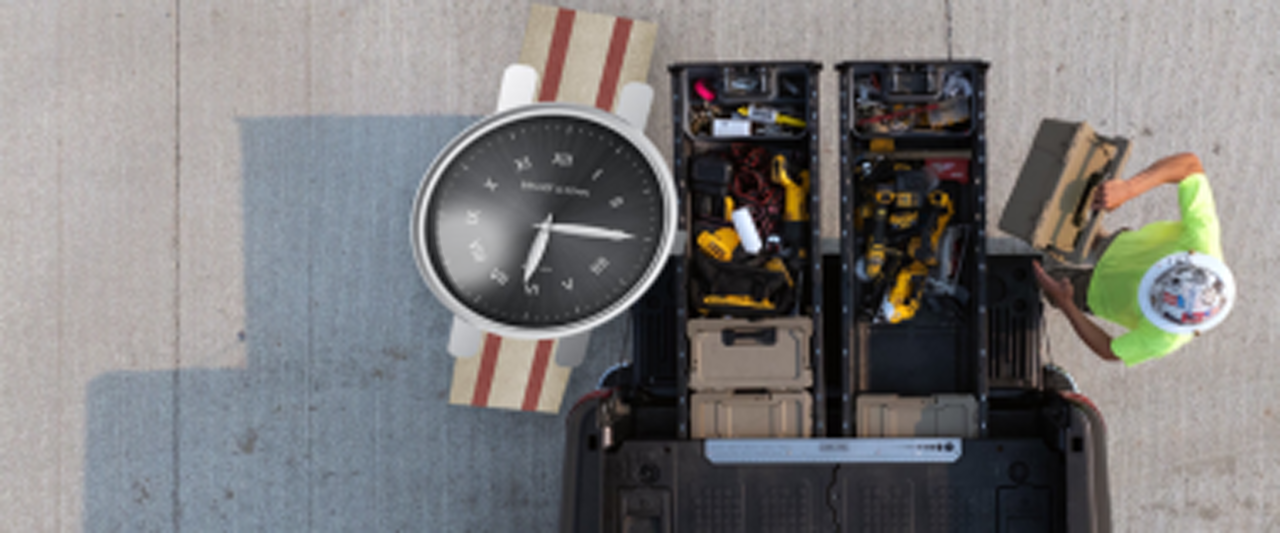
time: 6:15
